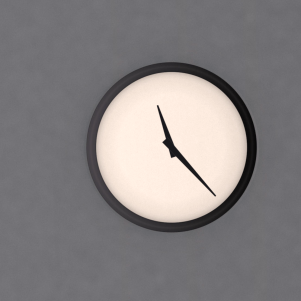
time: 11:23
